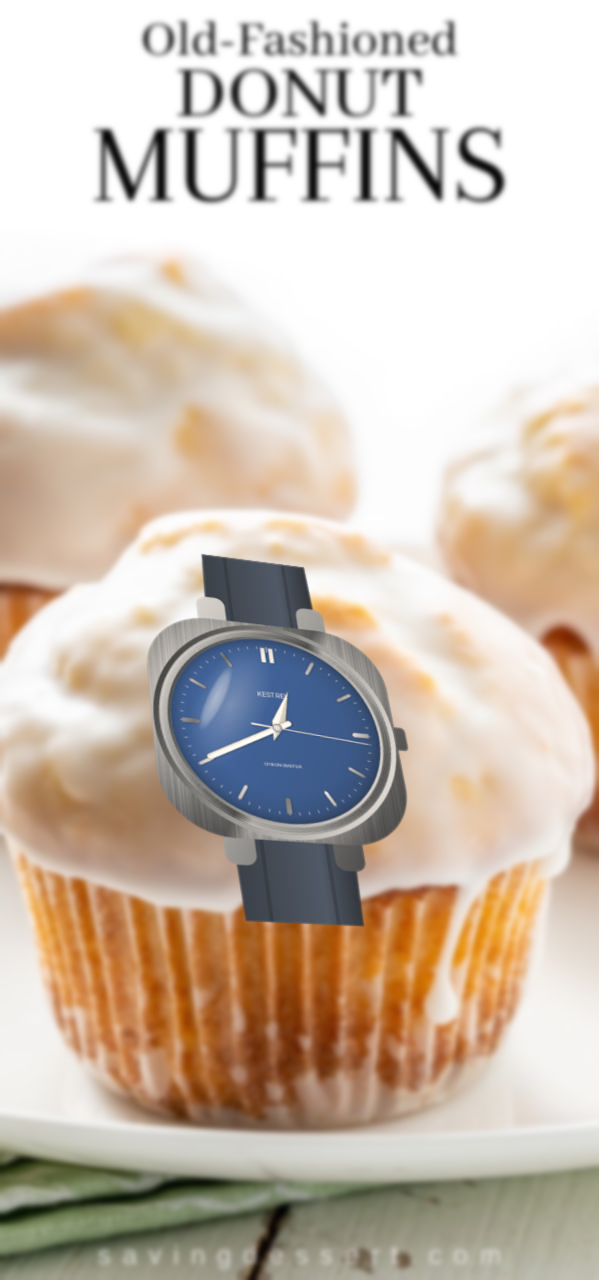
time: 12:40:16
